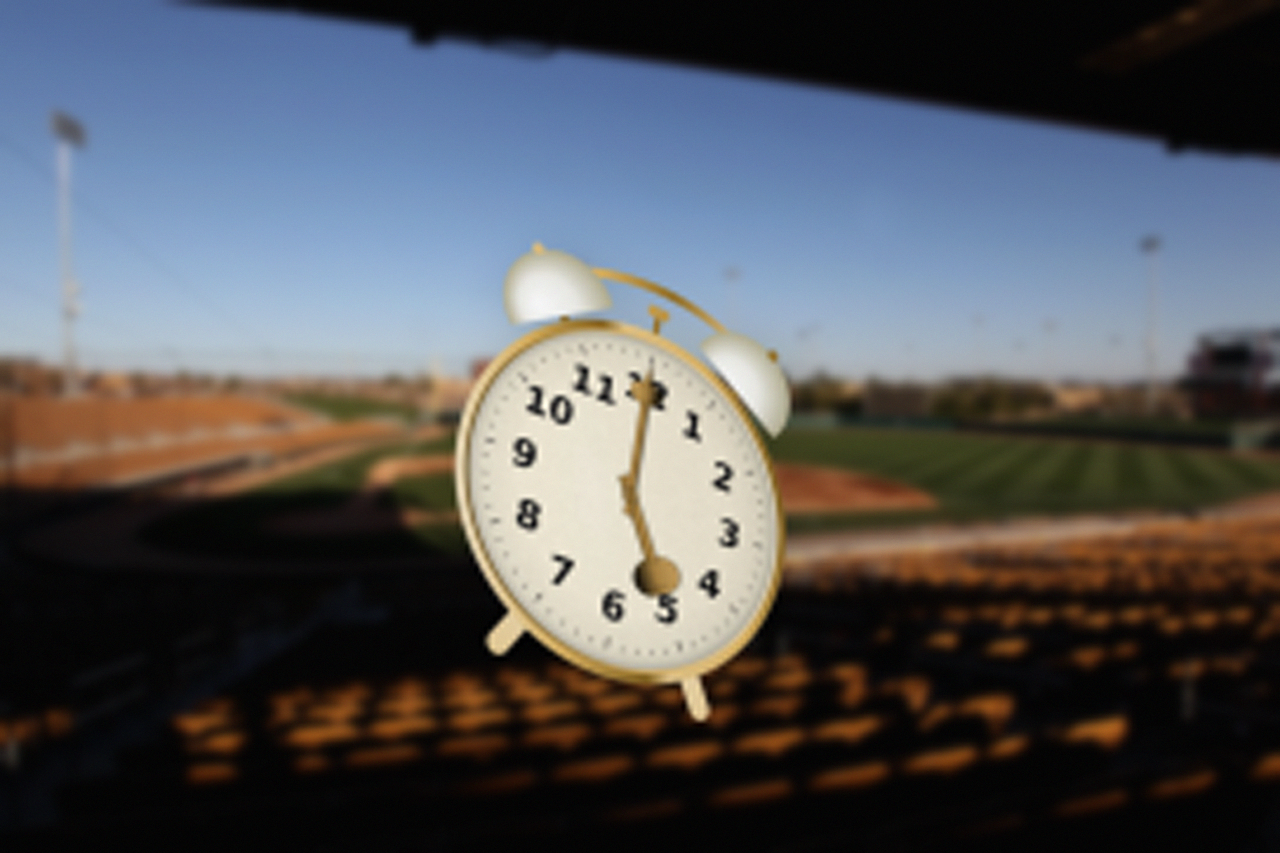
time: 5:00
